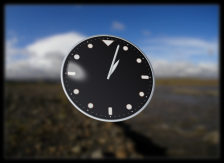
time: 1:03
